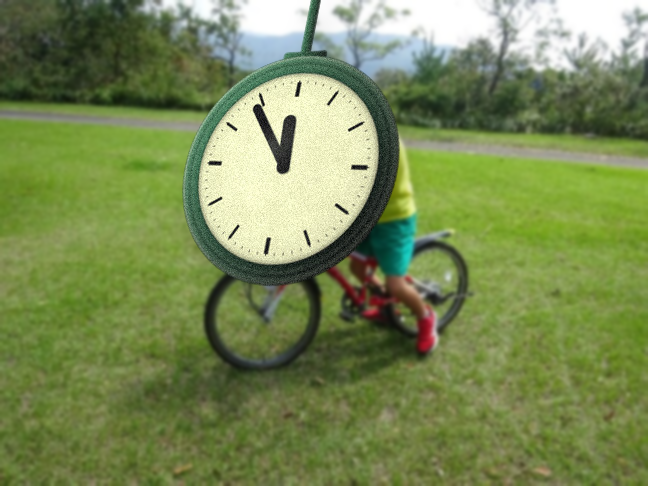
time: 11:54
